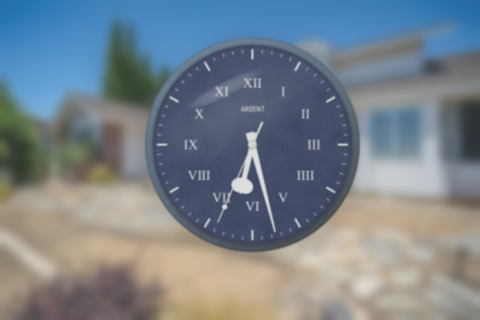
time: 6:27:34
